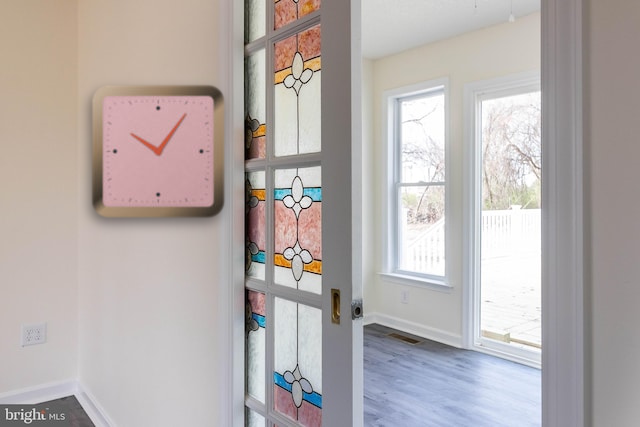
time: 10:06
